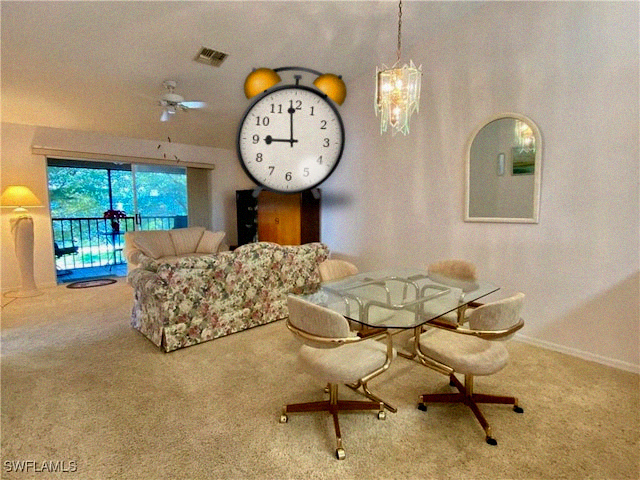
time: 8:59
